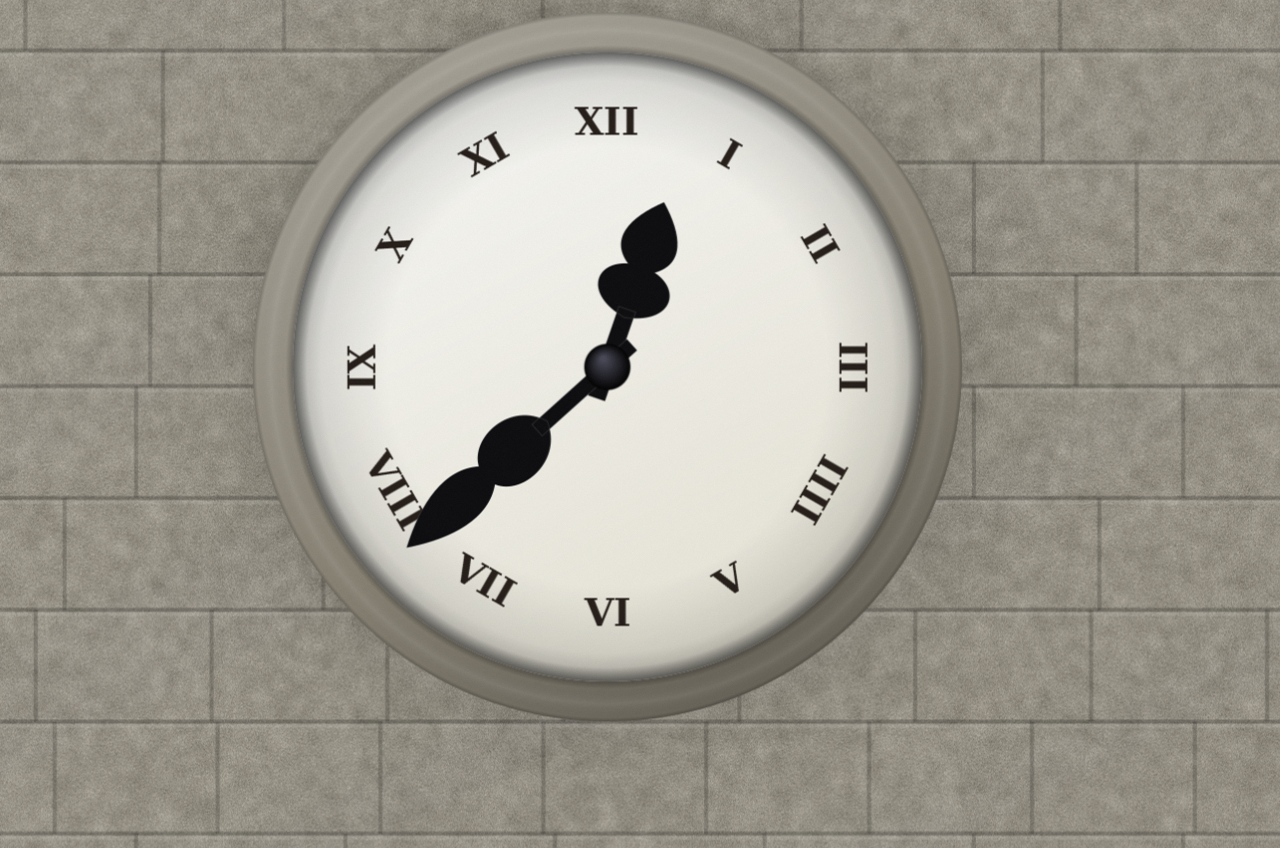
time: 12:38
